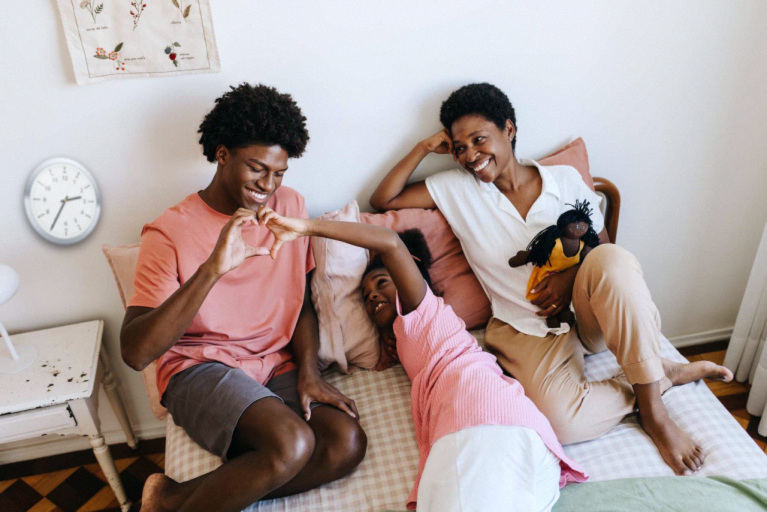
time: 2:35
